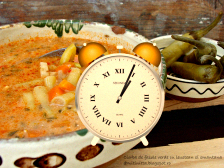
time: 1:04
